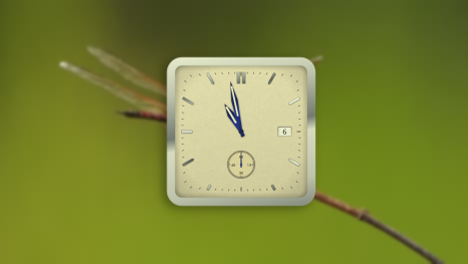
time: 10:58
